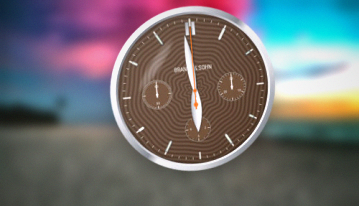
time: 5:59
